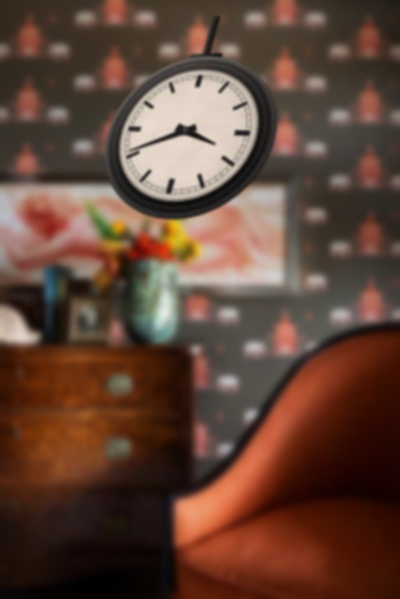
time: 3:41
